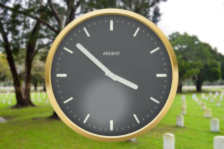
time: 3:52
